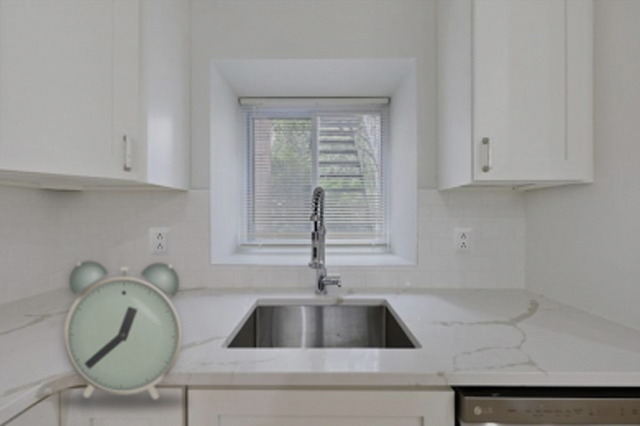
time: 12:38
